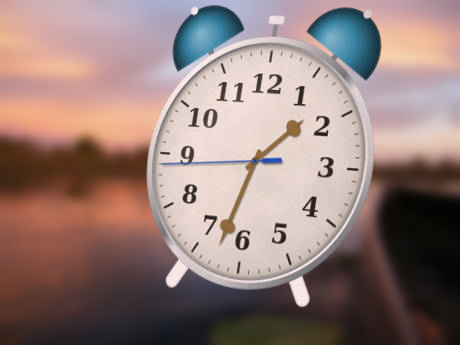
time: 1:32:44
